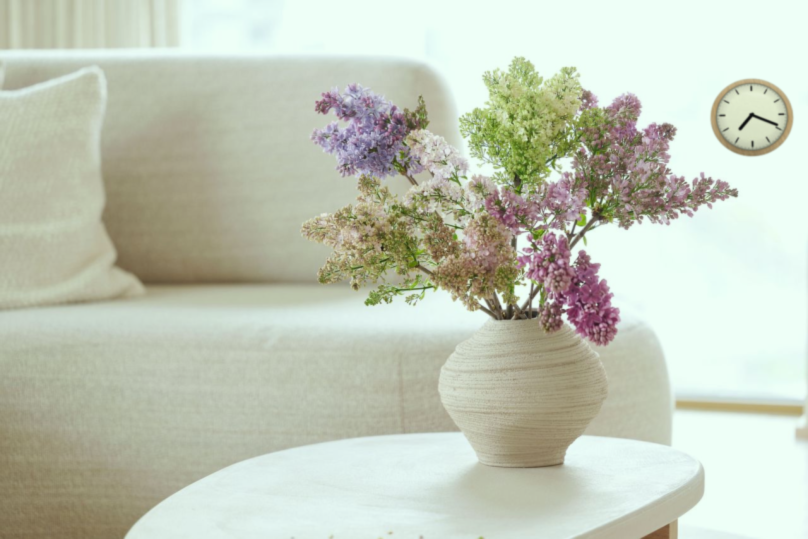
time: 7:19
